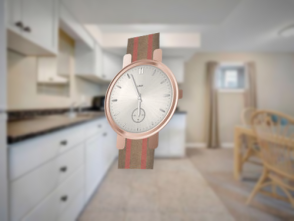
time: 5:56
